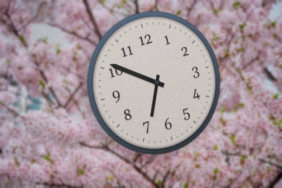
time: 6:51
